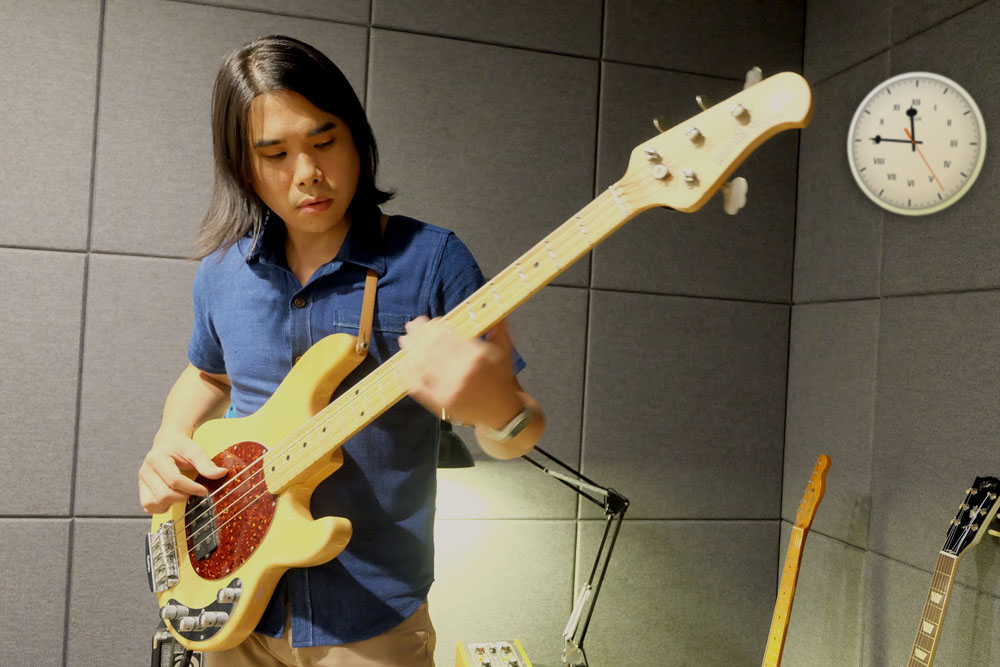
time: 11:45:24
